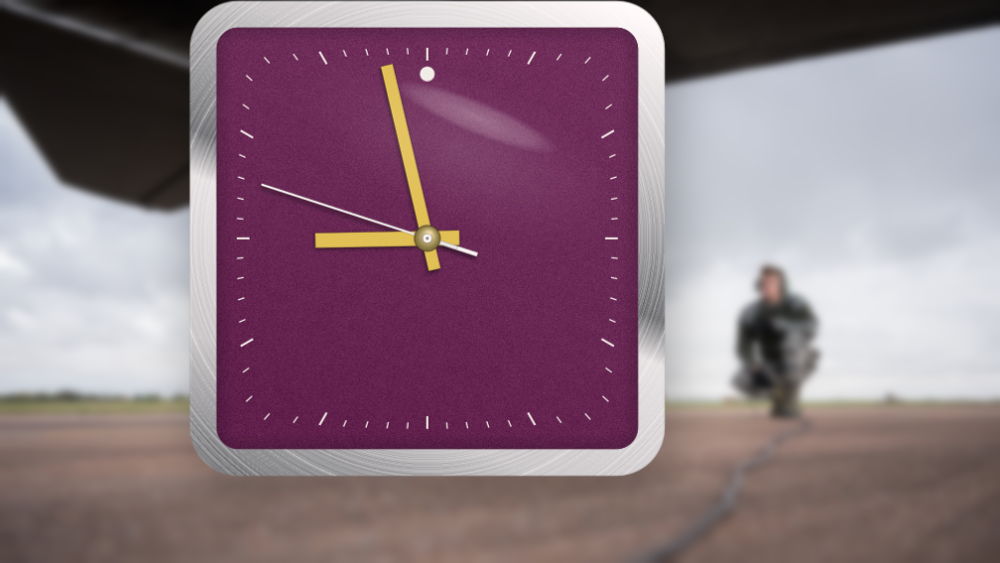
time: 8:57:48
